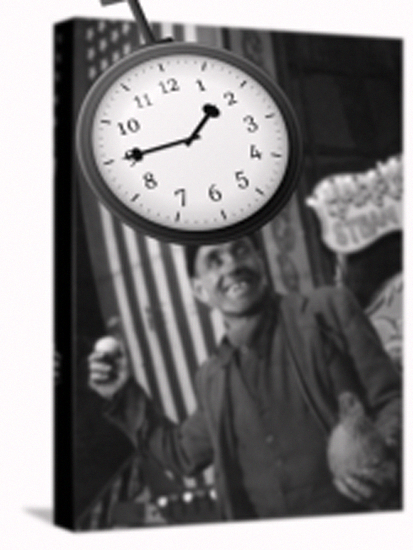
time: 1:45
